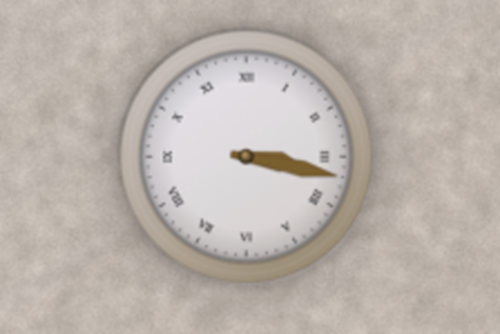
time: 3:17
